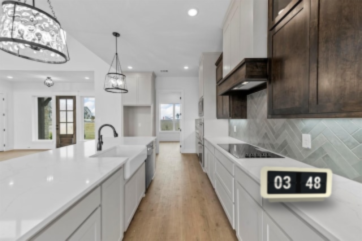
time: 3:48
